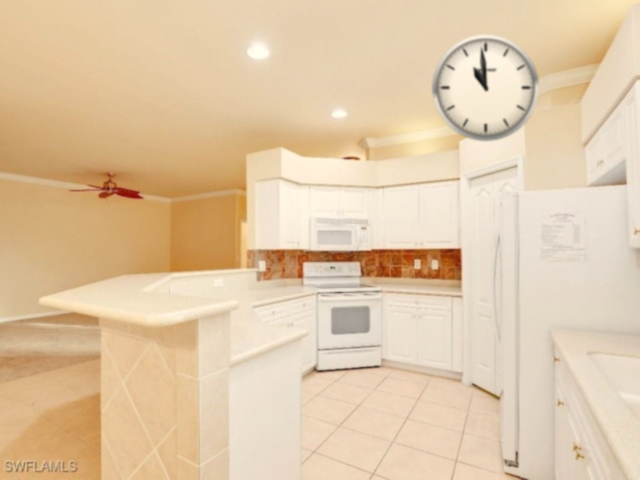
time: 10:59
